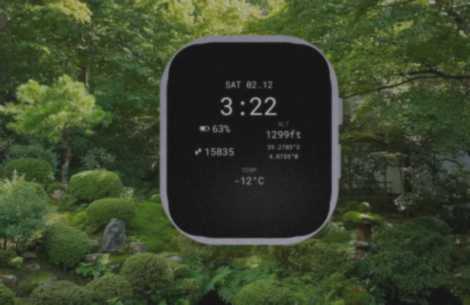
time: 3:22
